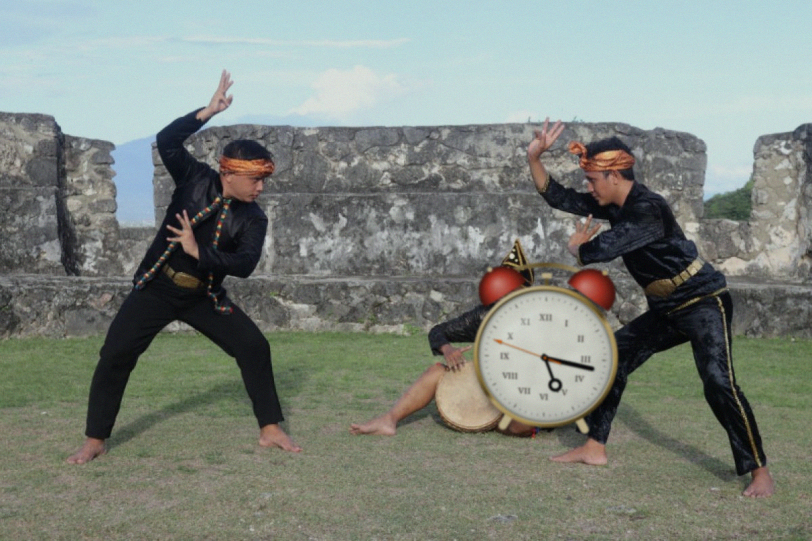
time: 5:16:48
